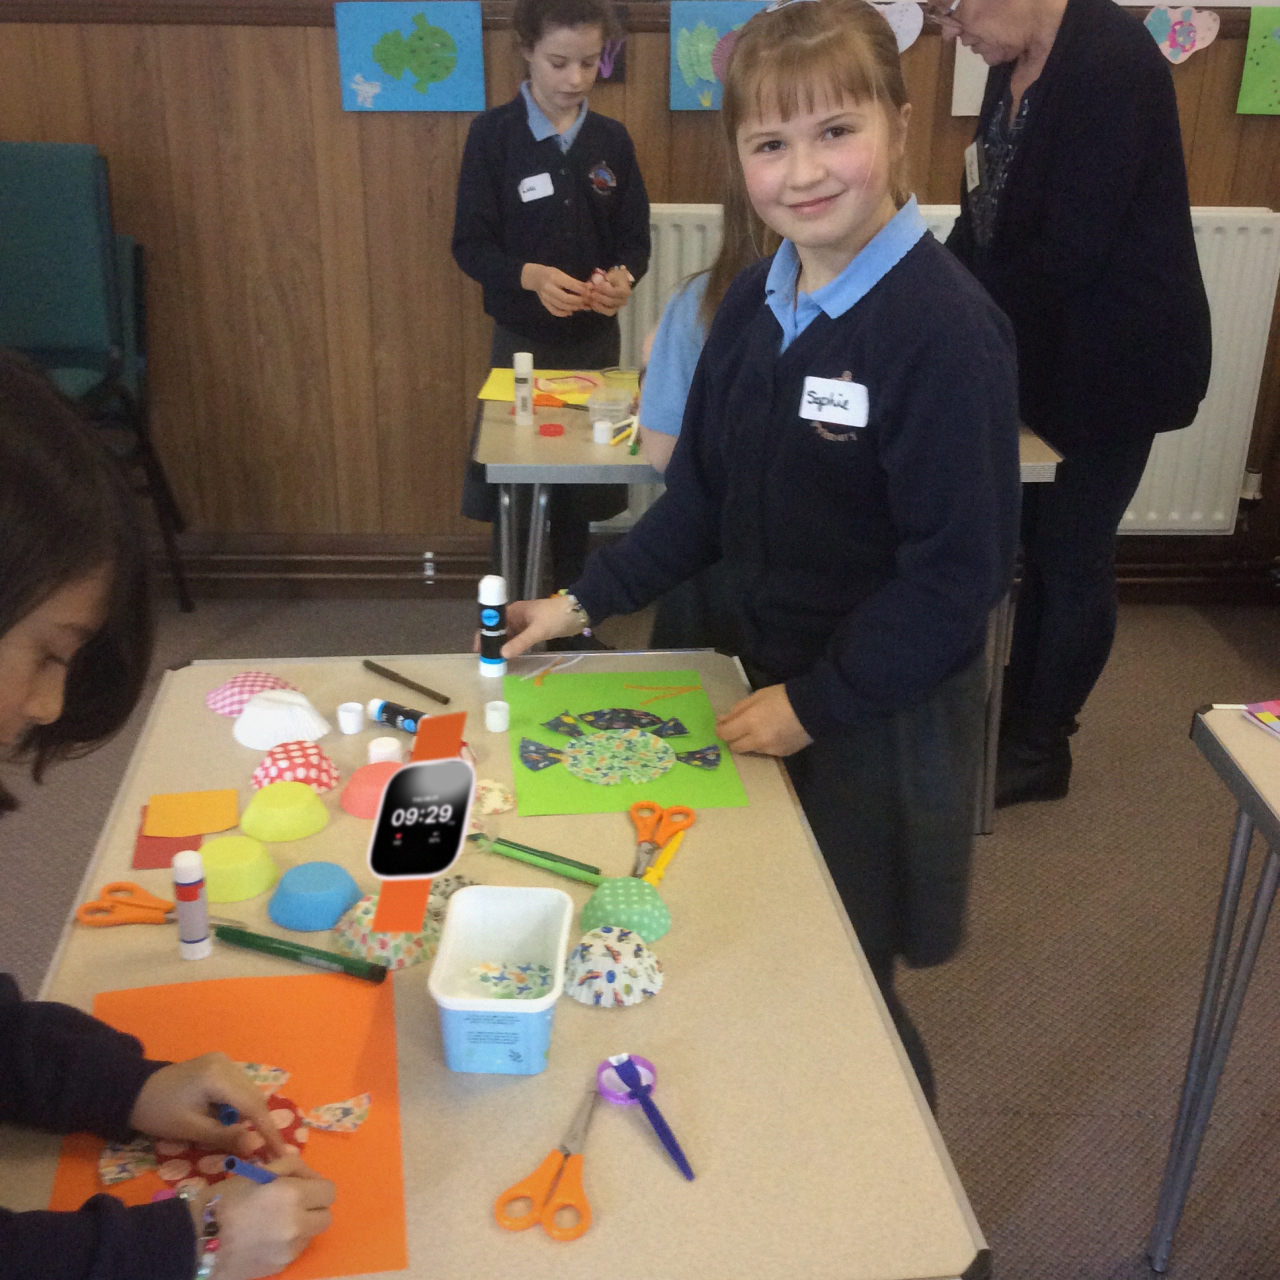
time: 9:29
